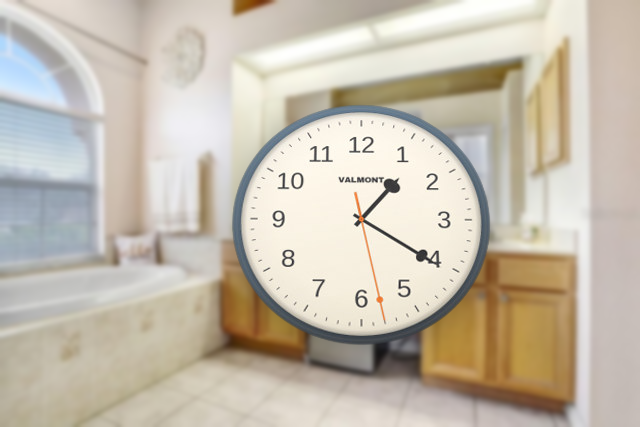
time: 1:20:28
